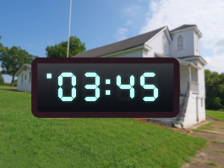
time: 3:45
